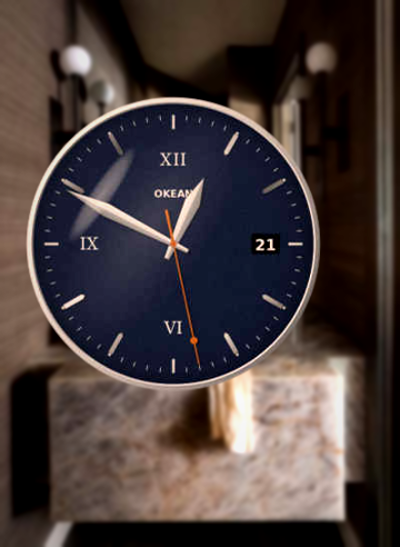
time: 12:49:28
